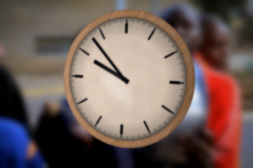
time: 9:53
